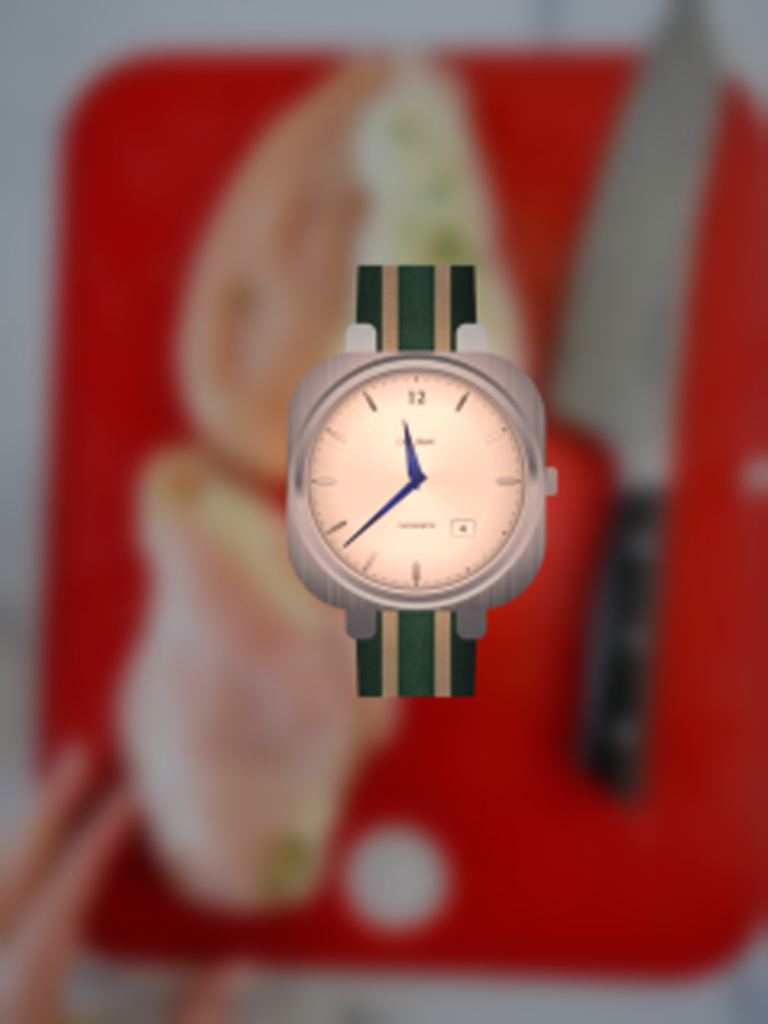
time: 11:38
